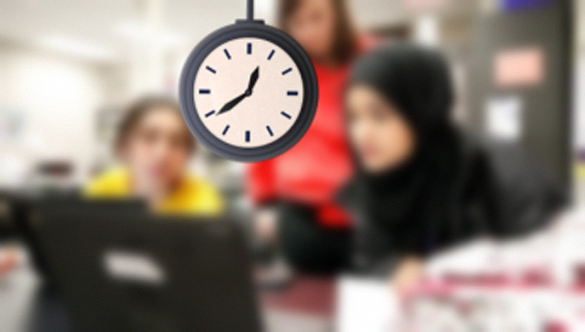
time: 12:39
